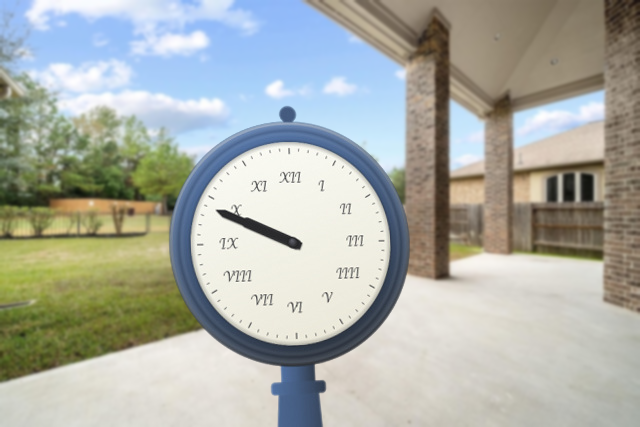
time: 9:49
